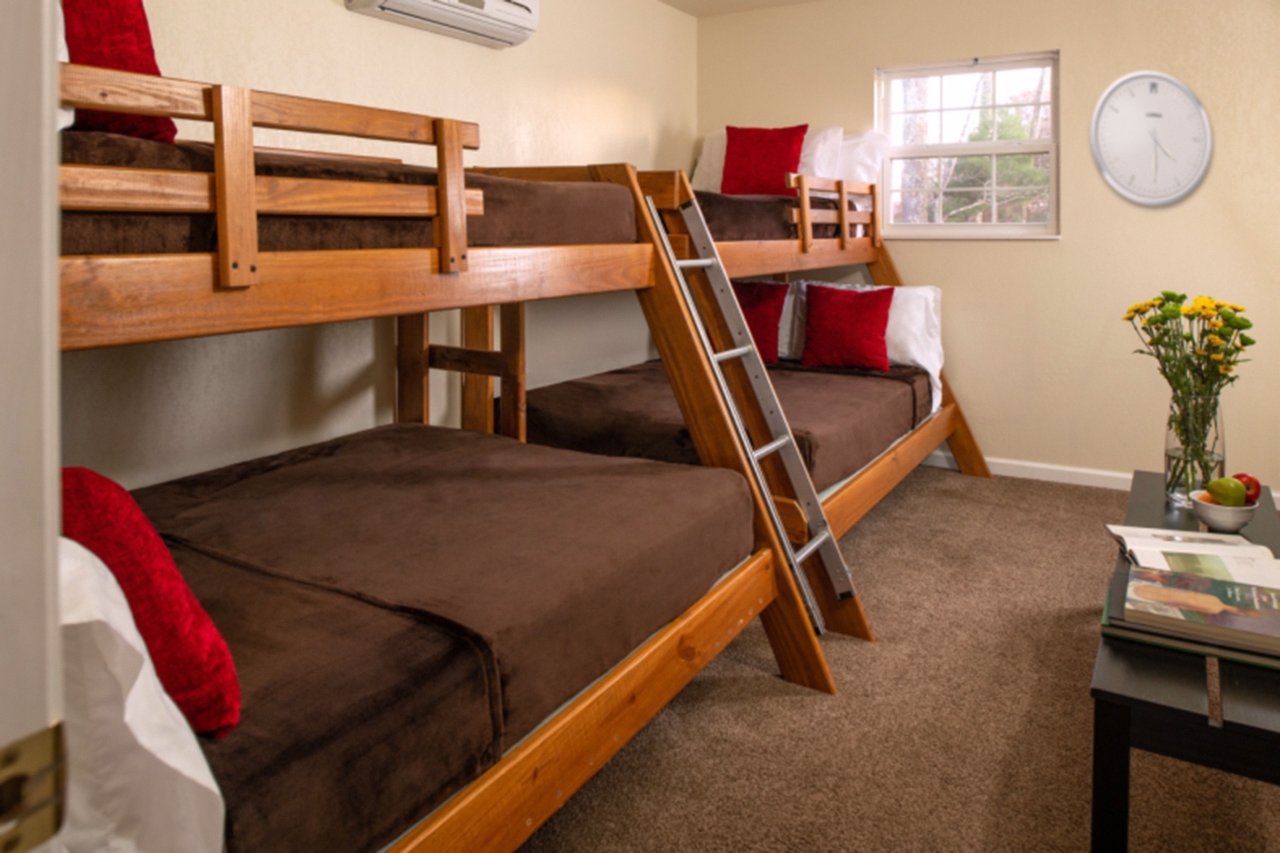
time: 4:30
